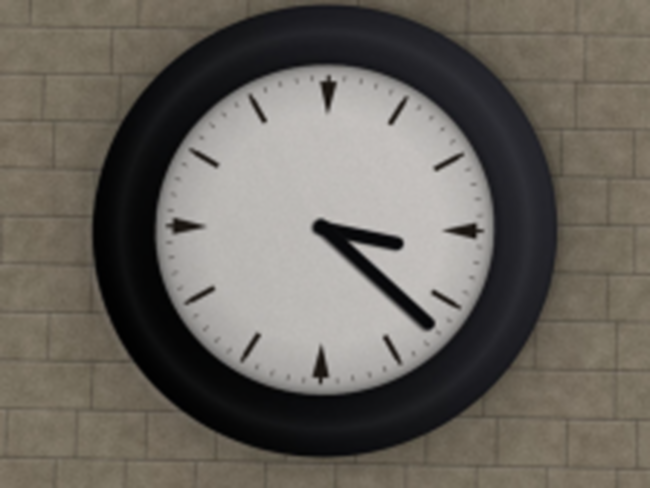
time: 3:22
